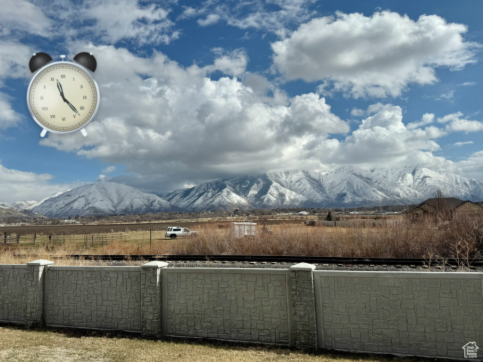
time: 11:23
